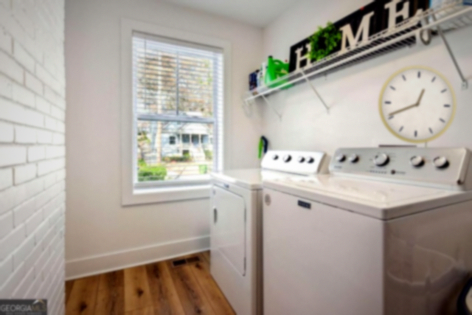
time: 12:41
